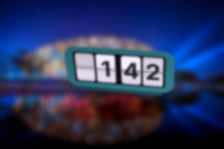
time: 1:42
